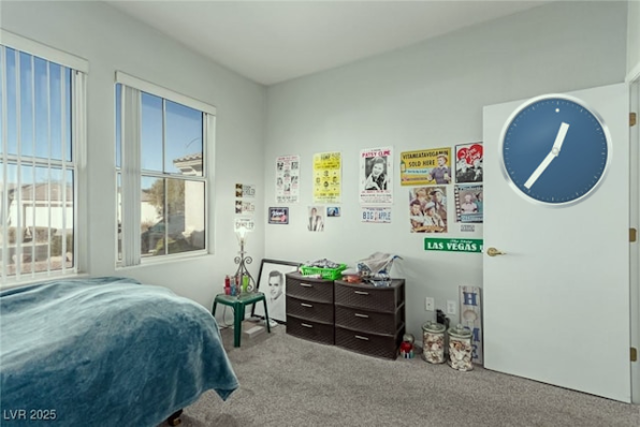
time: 12:36
